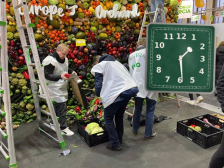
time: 1:29
